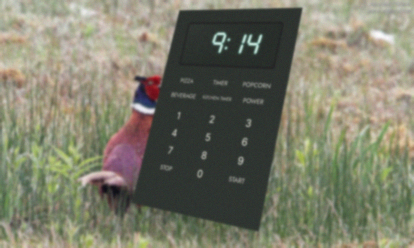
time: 9:14
